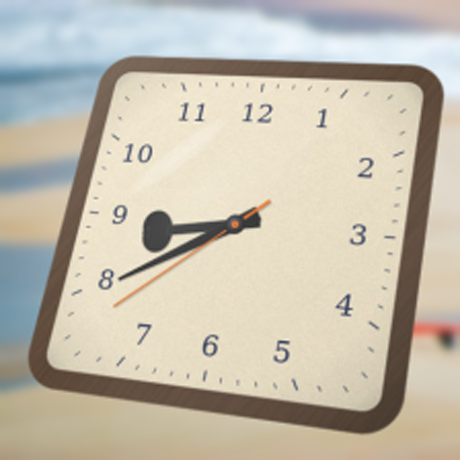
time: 8:39:38
